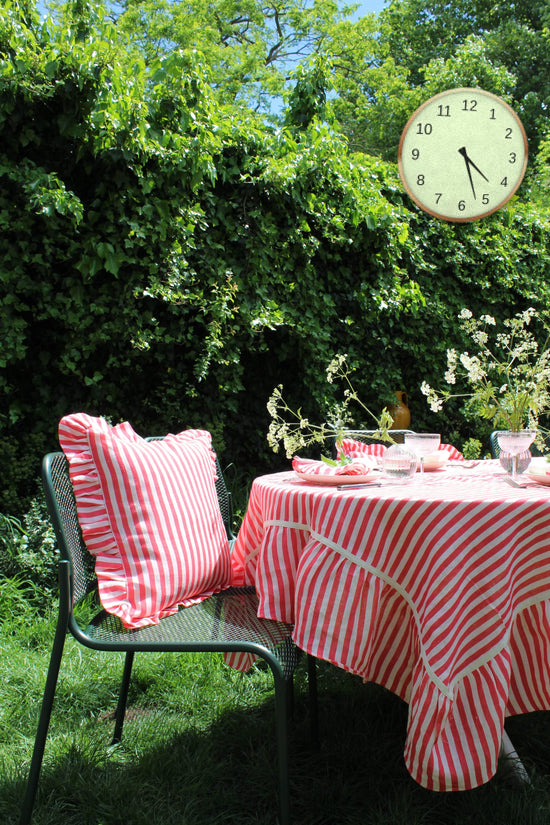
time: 4:27
